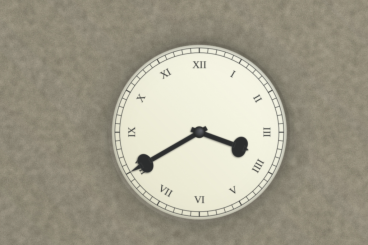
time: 3:40
